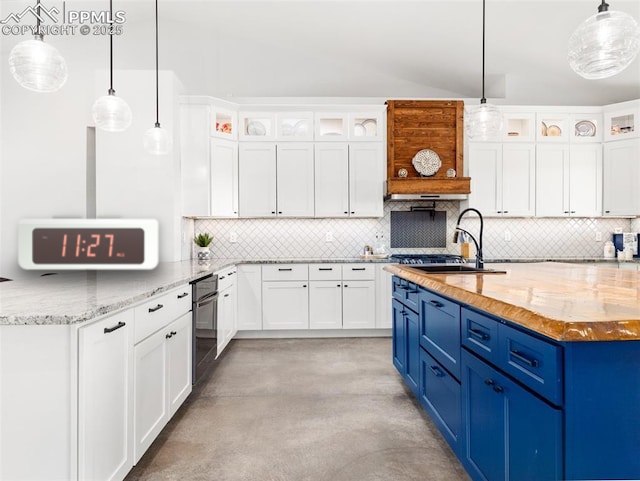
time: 11:27
